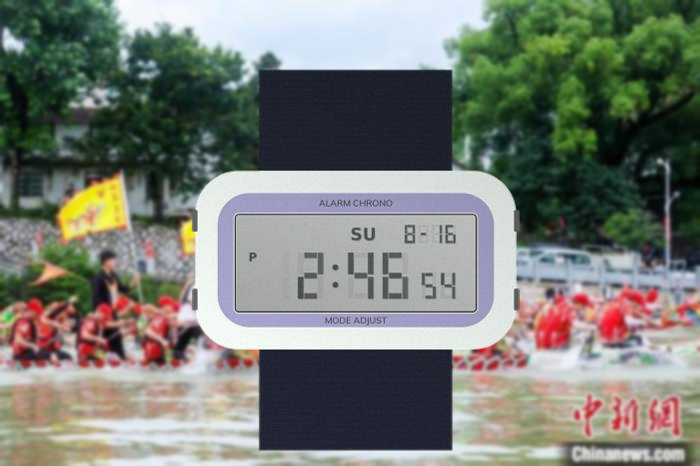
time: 2:46:54
